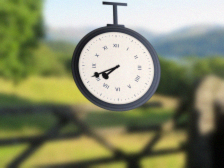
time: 7:41
